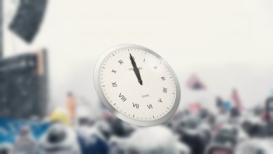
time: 12:00
